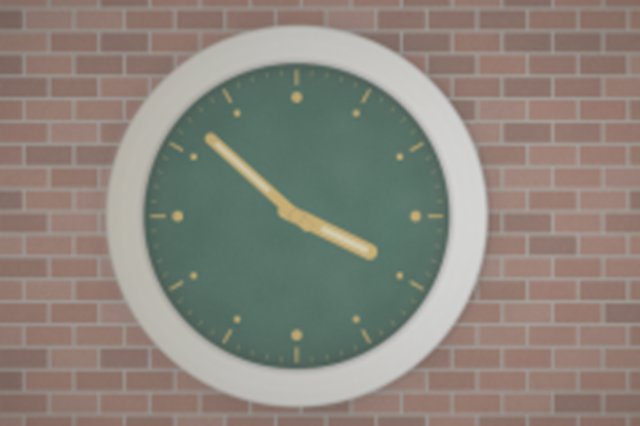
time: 3:52
